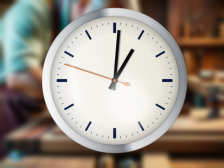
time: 1:00:48
